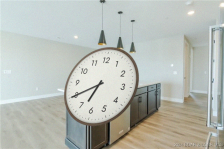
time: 6:40
